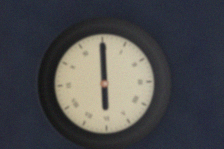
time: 6:00
